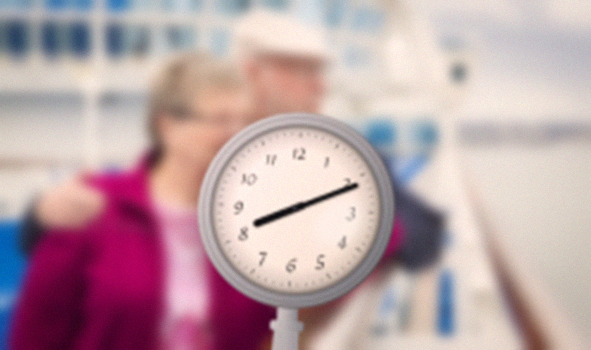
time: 8:11
